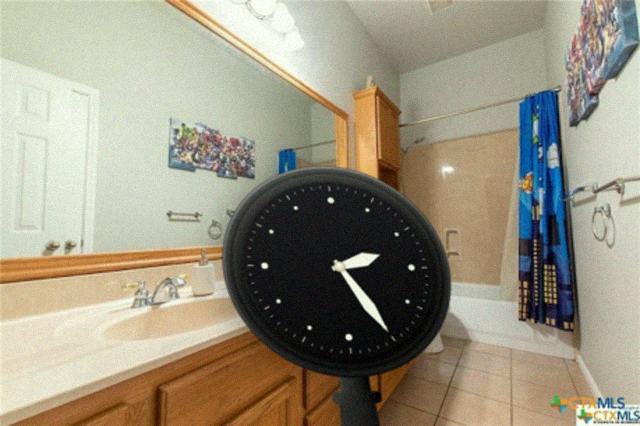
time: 2:25
